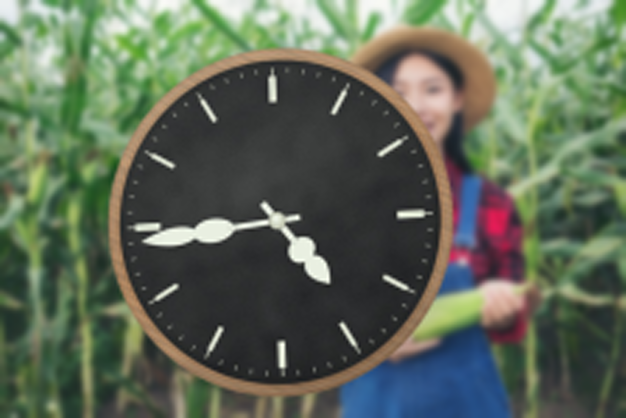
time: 4:44
